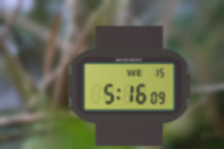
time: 5:16:09
